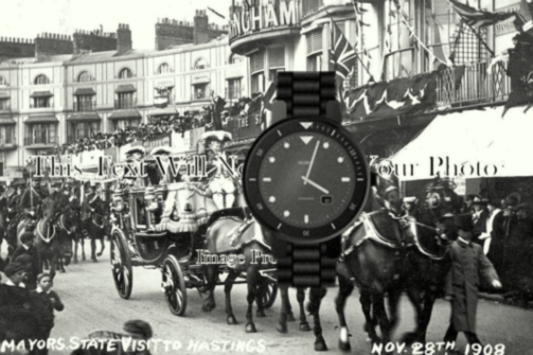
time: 4:03
